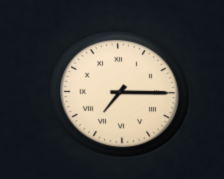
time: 7:15
